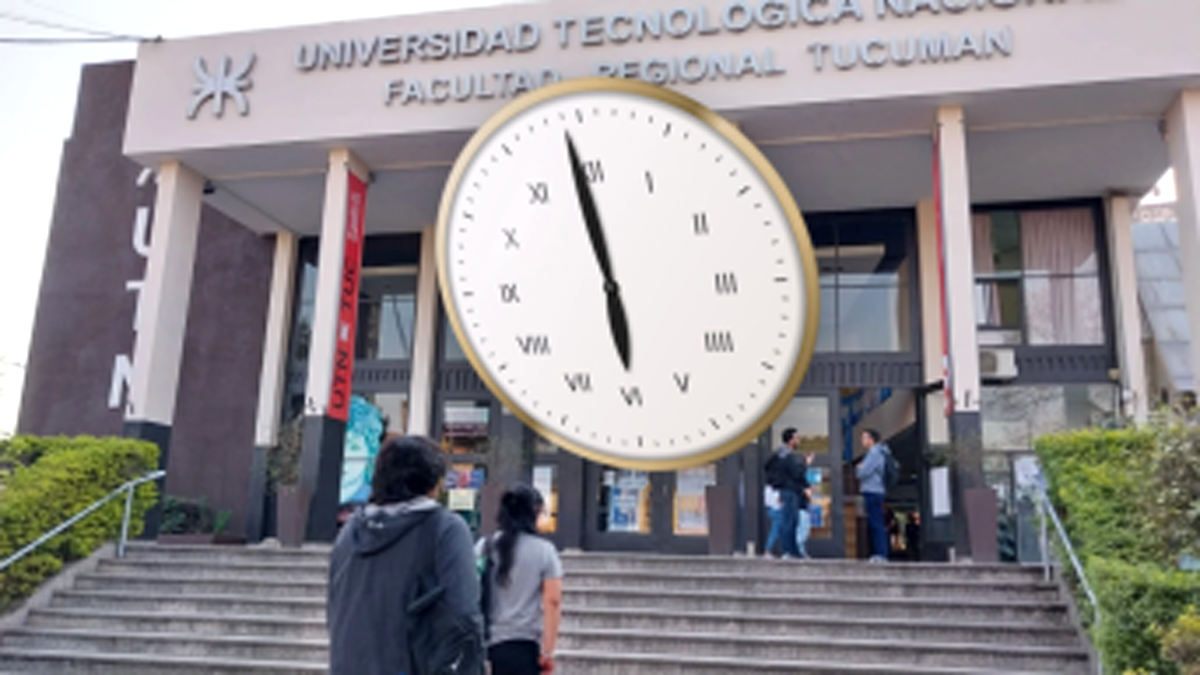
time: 5:59
